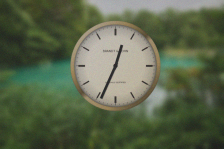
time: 12:34
